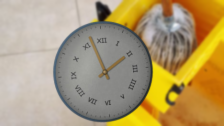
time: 1:57
